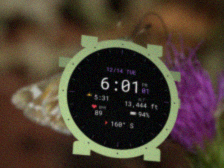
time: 6:01
